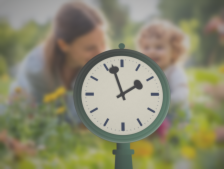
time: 1:57
